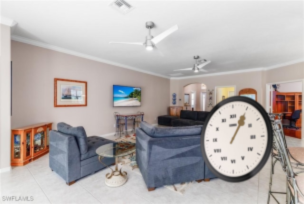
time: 1:05
